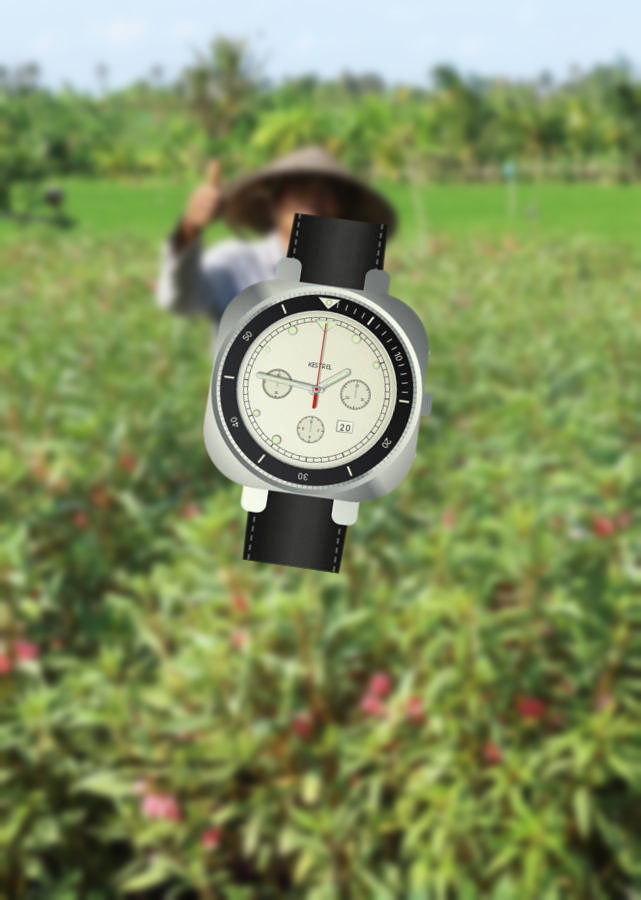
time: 1:46
